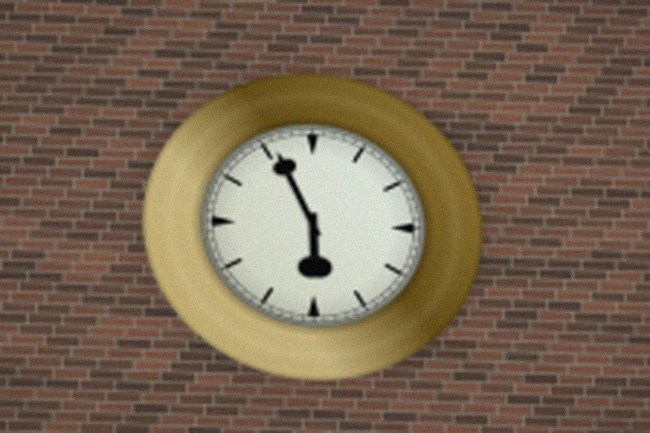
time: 5:56
